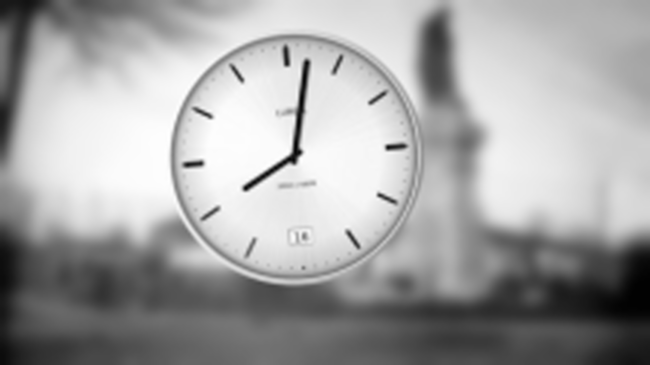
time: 8:02
